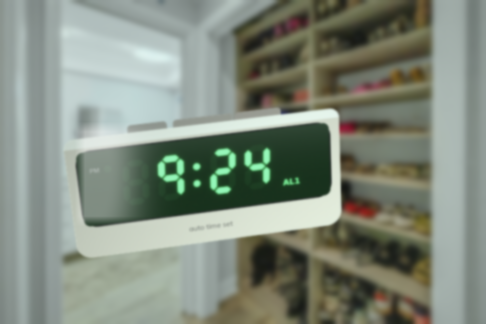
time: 9:24
